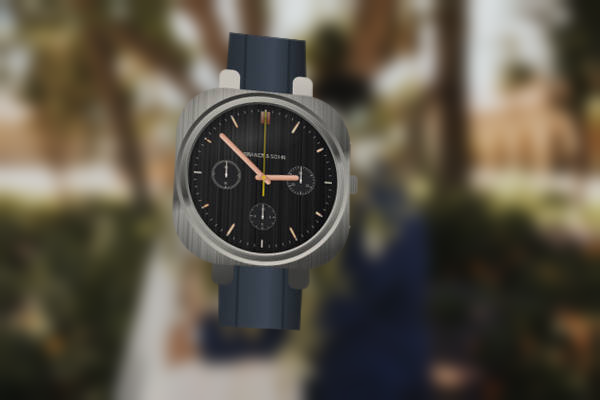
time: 2:52
